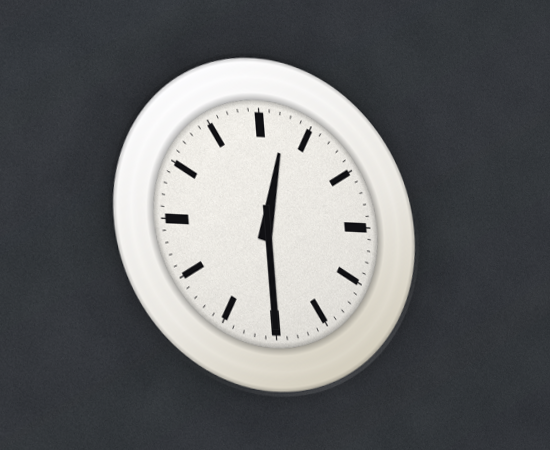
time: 12:30
